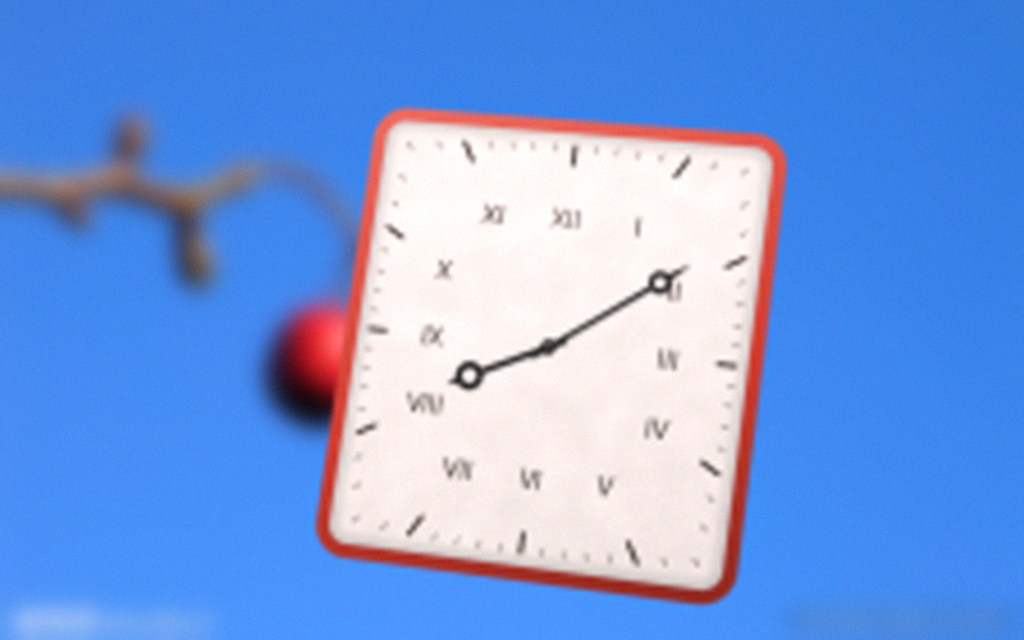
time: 8:09
